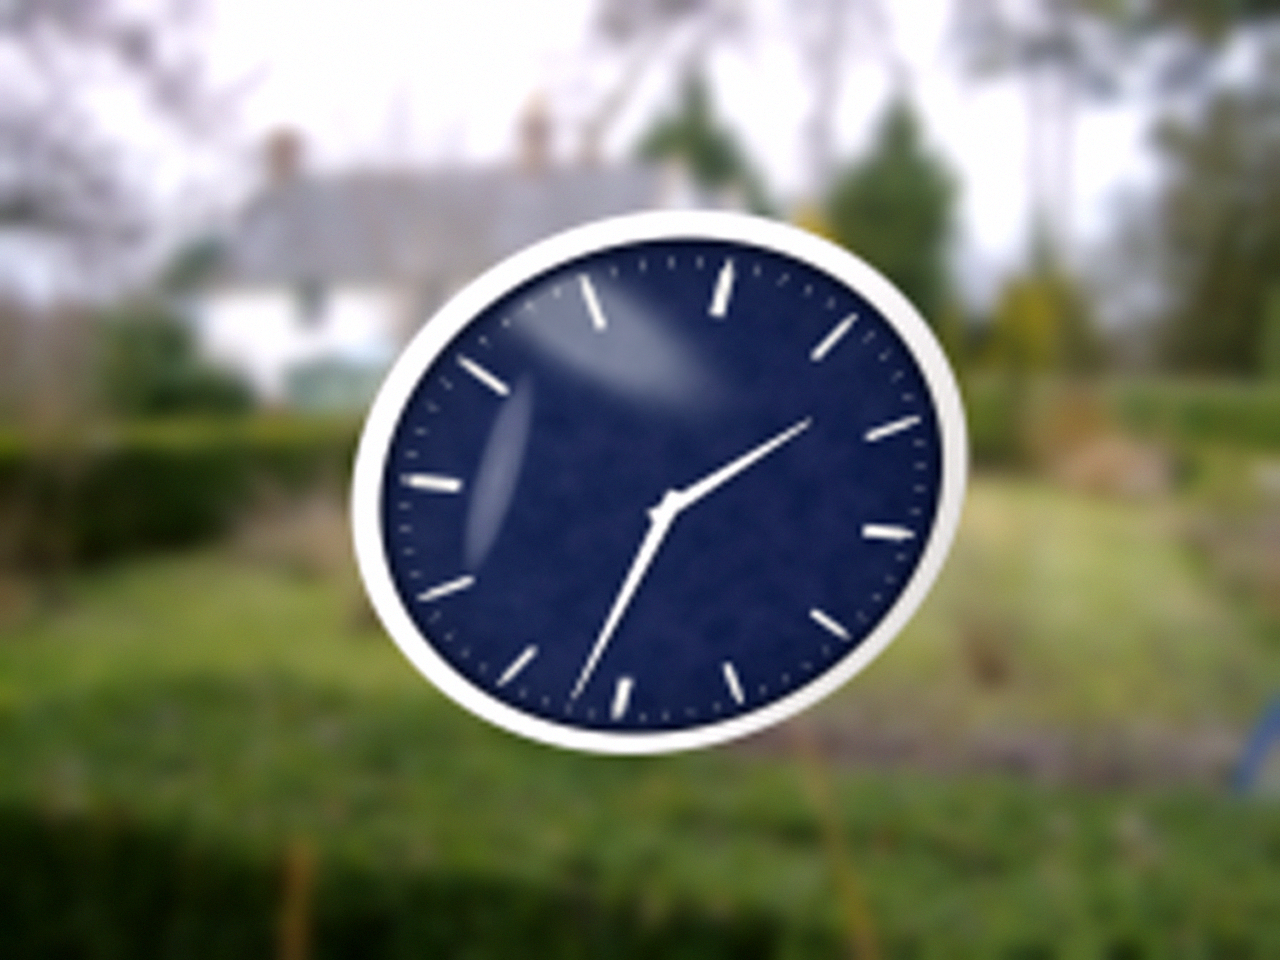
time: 1:32
